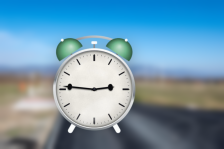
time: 2:46
